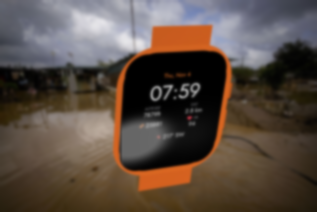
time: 7:59
